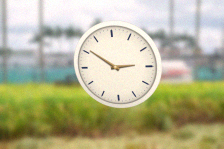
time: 2:51
